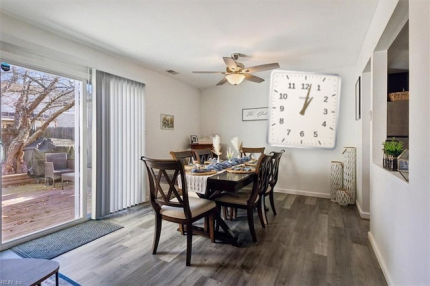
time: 1:02
